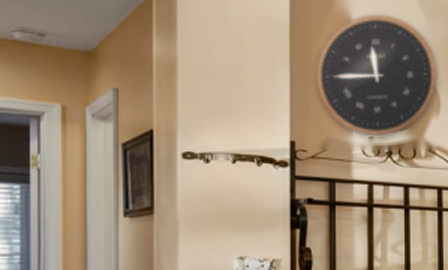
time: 11:45
